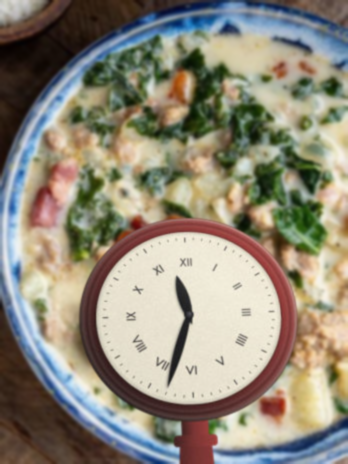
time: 11:33
